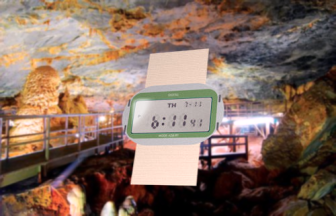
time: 6:11:41
